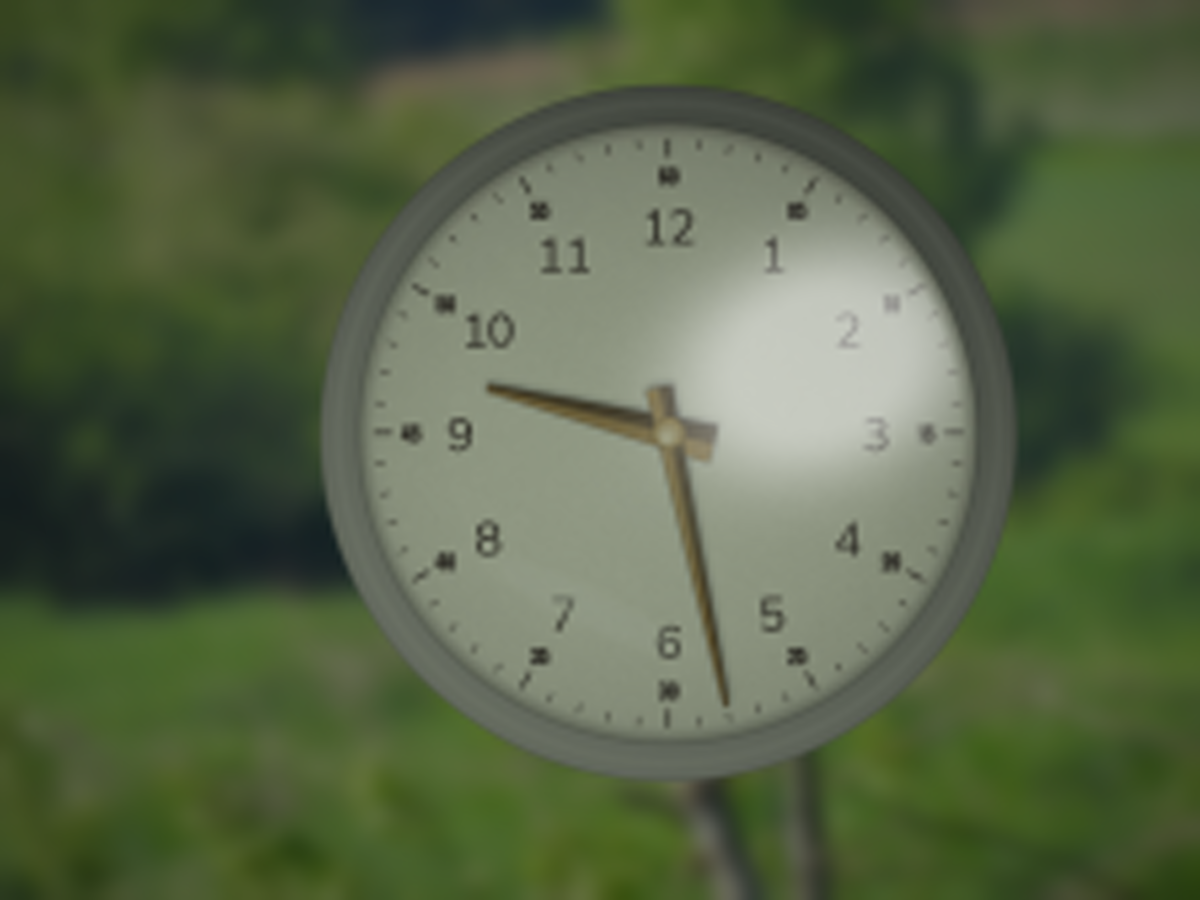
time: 9:28
